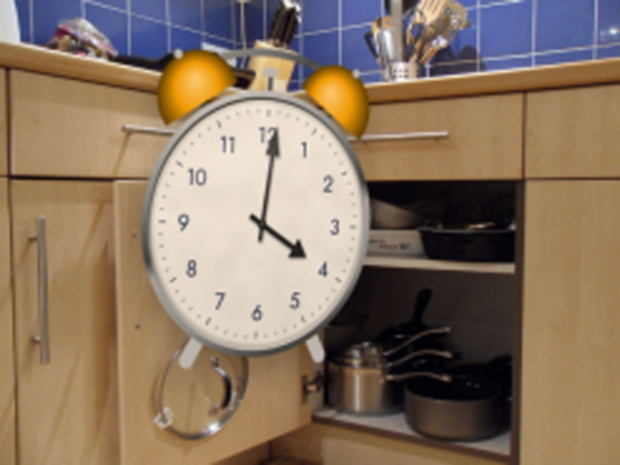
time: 4:01
